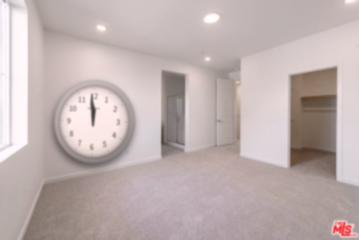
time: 11:59
